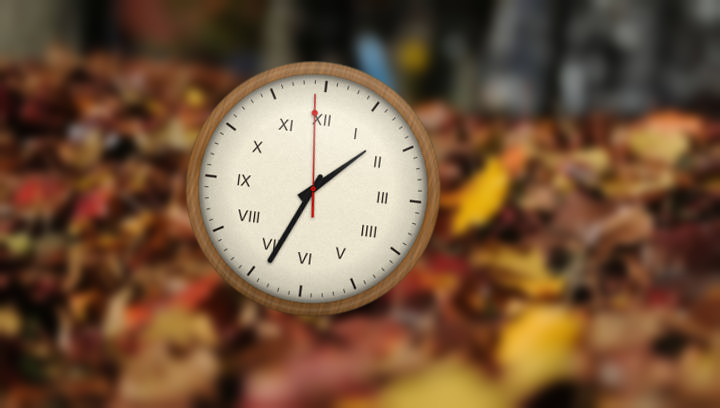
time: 1:33:59
